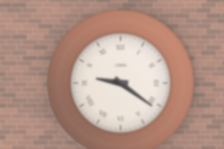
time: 9:21
